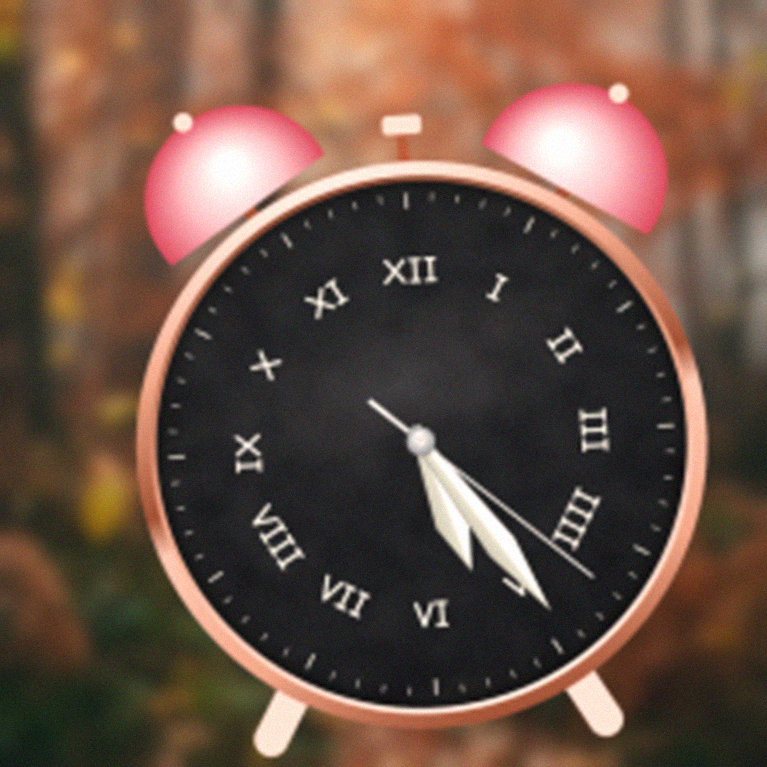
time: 5:24:22
